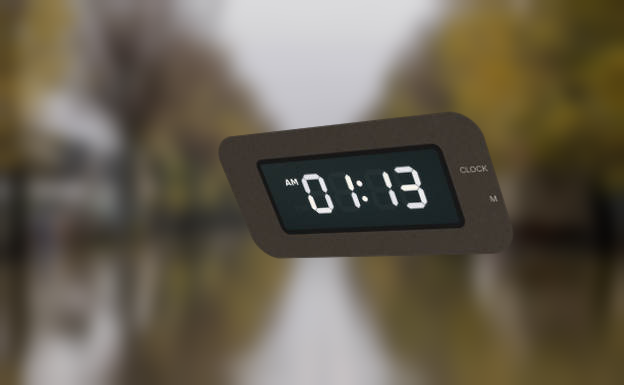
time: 1:13
